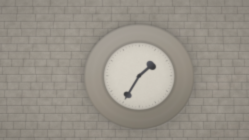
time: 1:35
